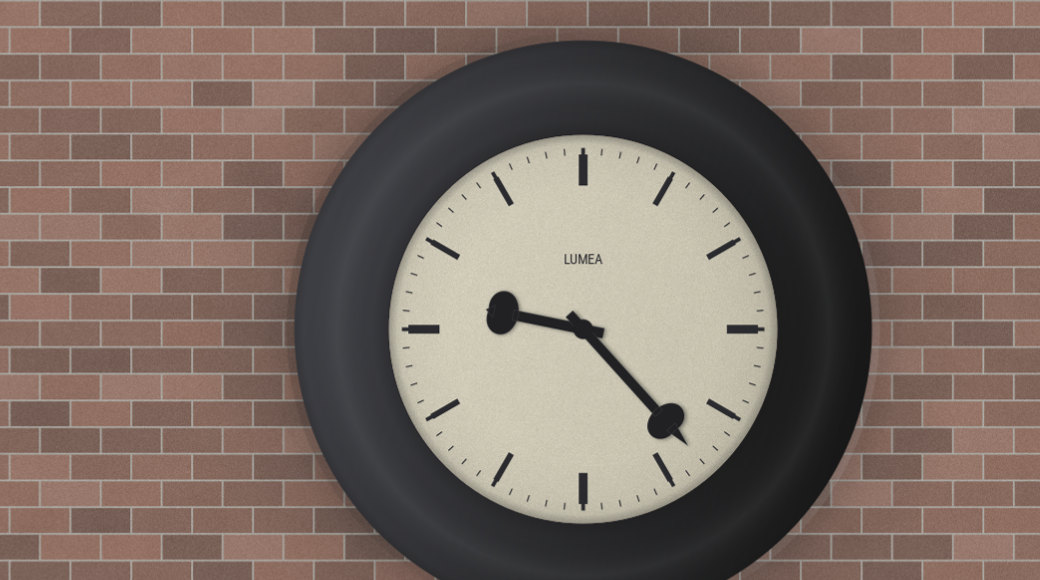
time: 9:23
